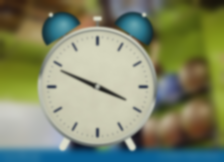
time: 3:49
